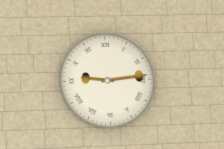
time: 9:14
